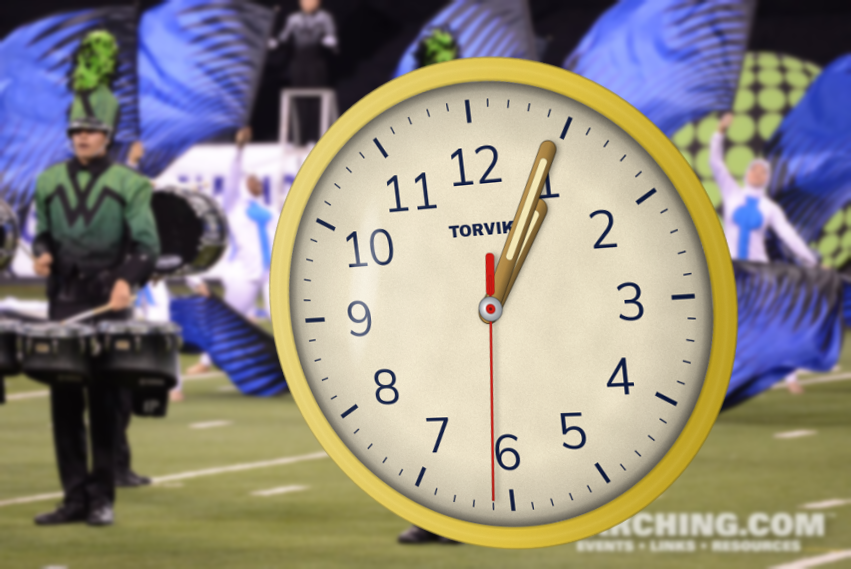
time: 1:04:31
